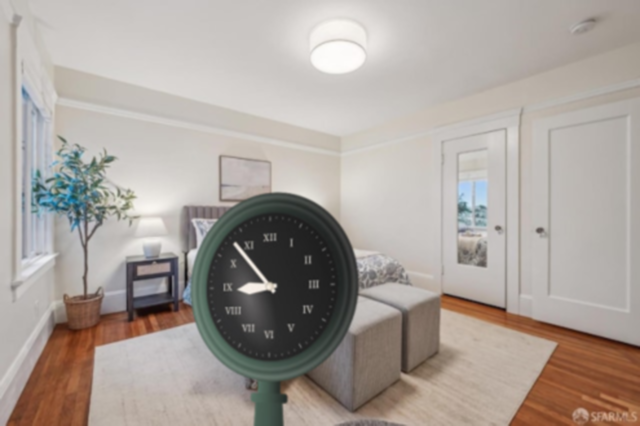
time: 8:53
